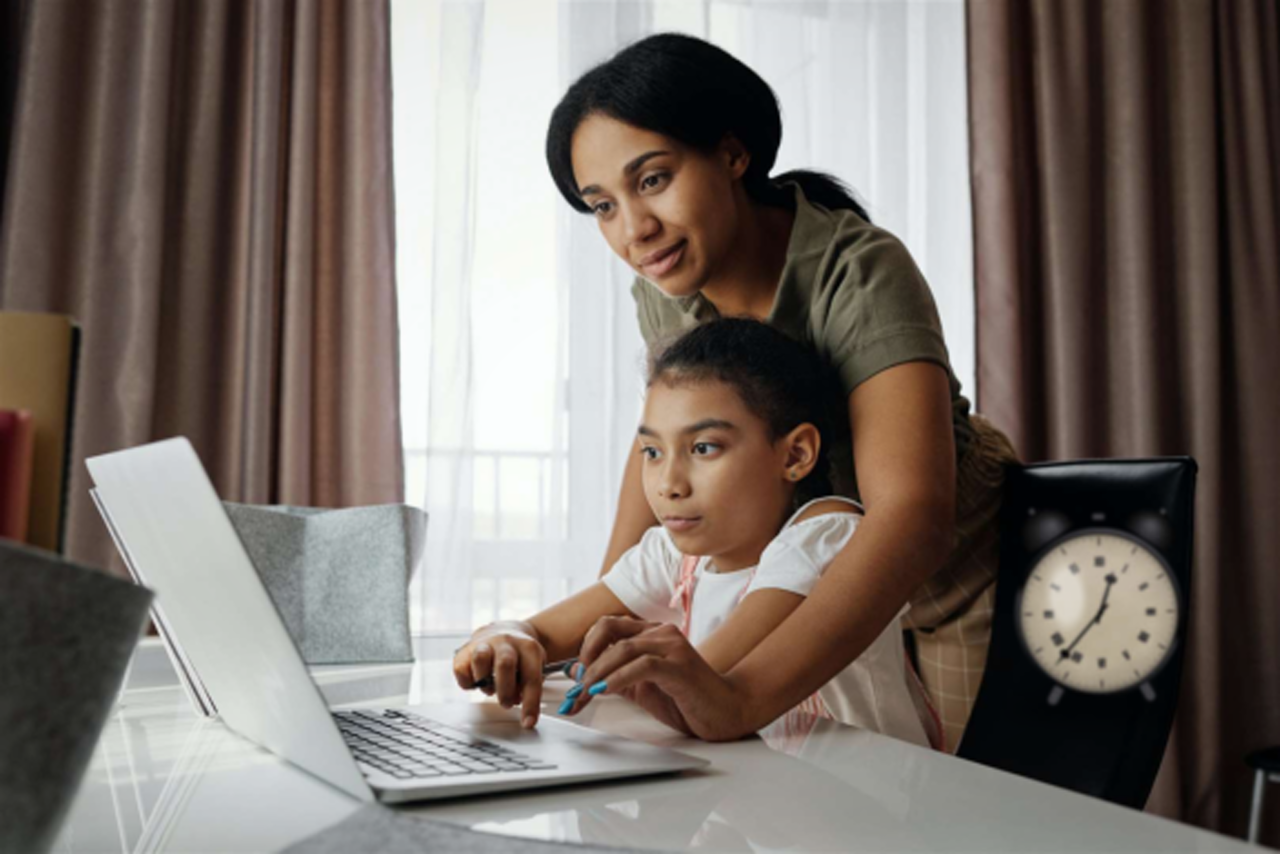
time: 12:37
